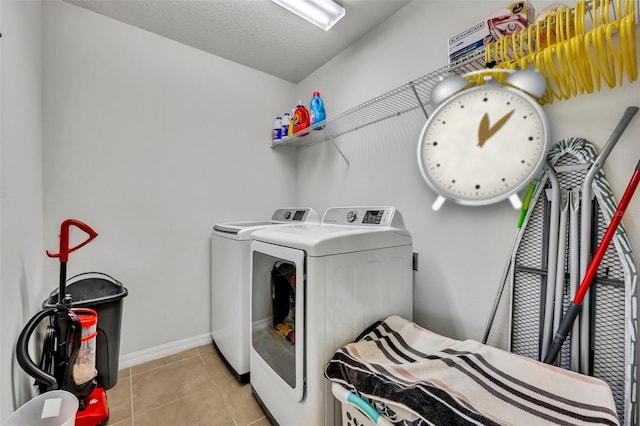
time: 12:07
